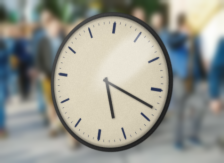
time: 5:18
